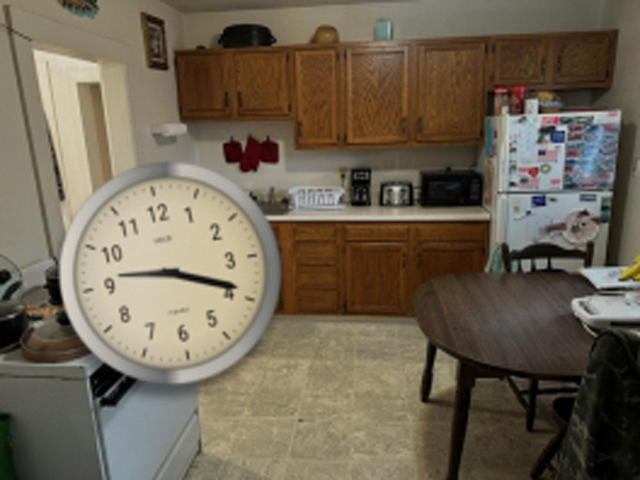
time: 9:19
